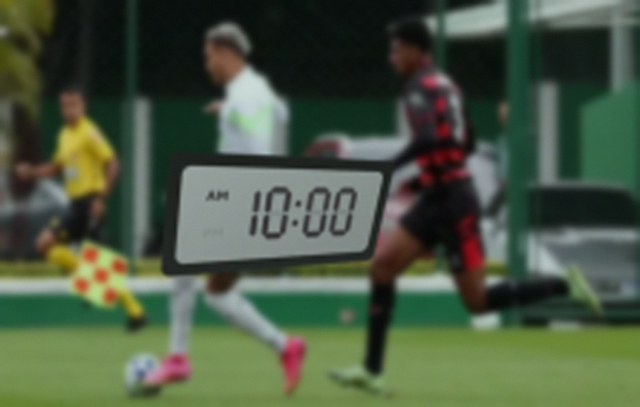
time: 10:00
